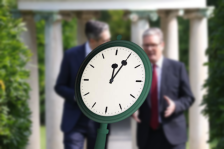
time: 12:05
